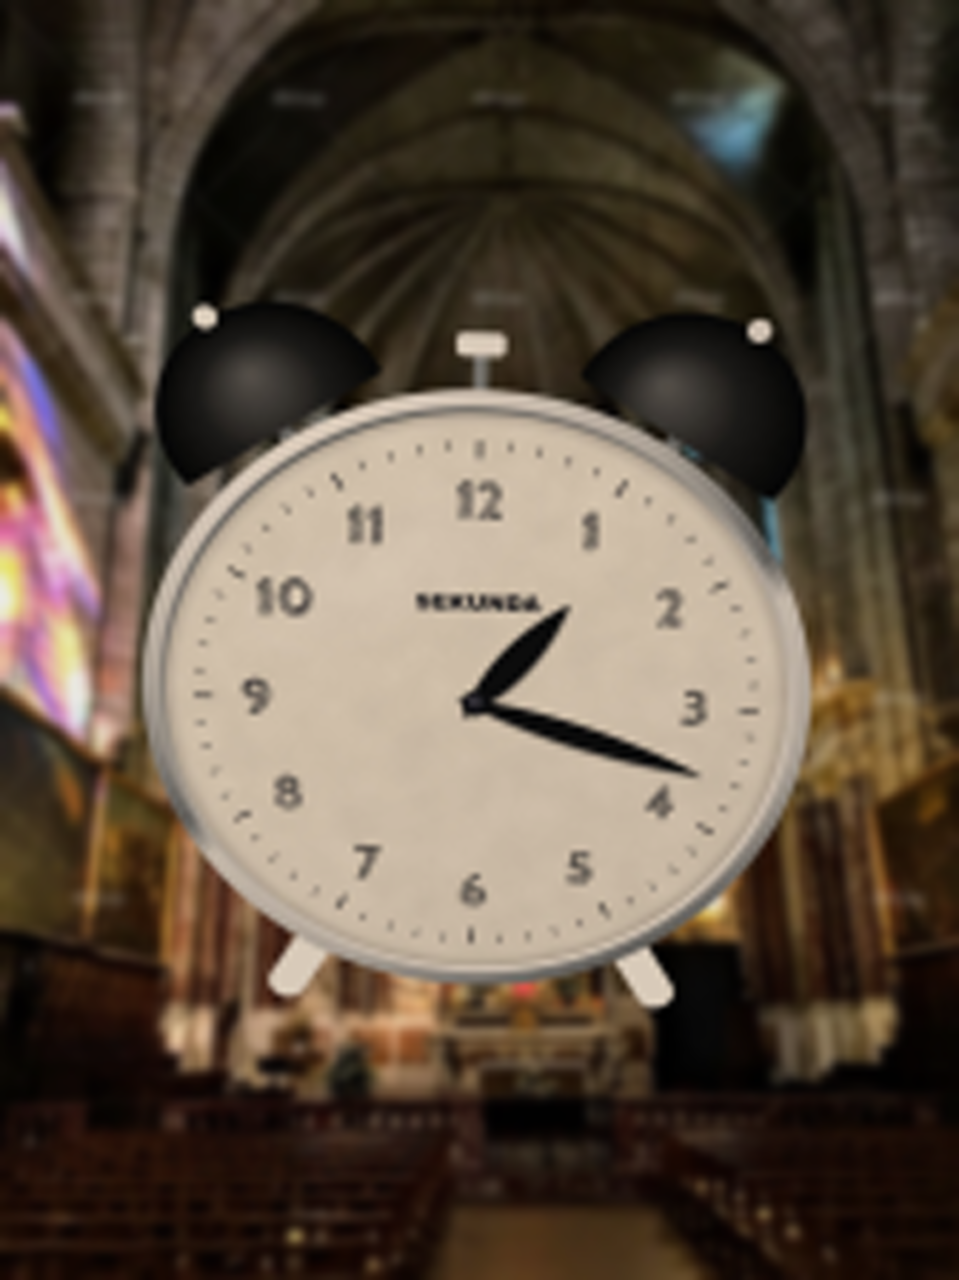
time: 1:18
